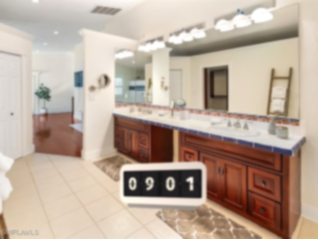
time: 9:01
